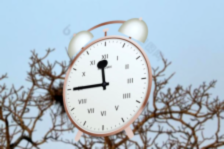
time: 11:45
